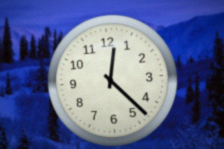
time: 12:23
